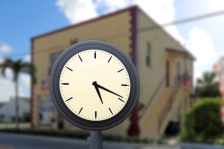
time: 5:19
